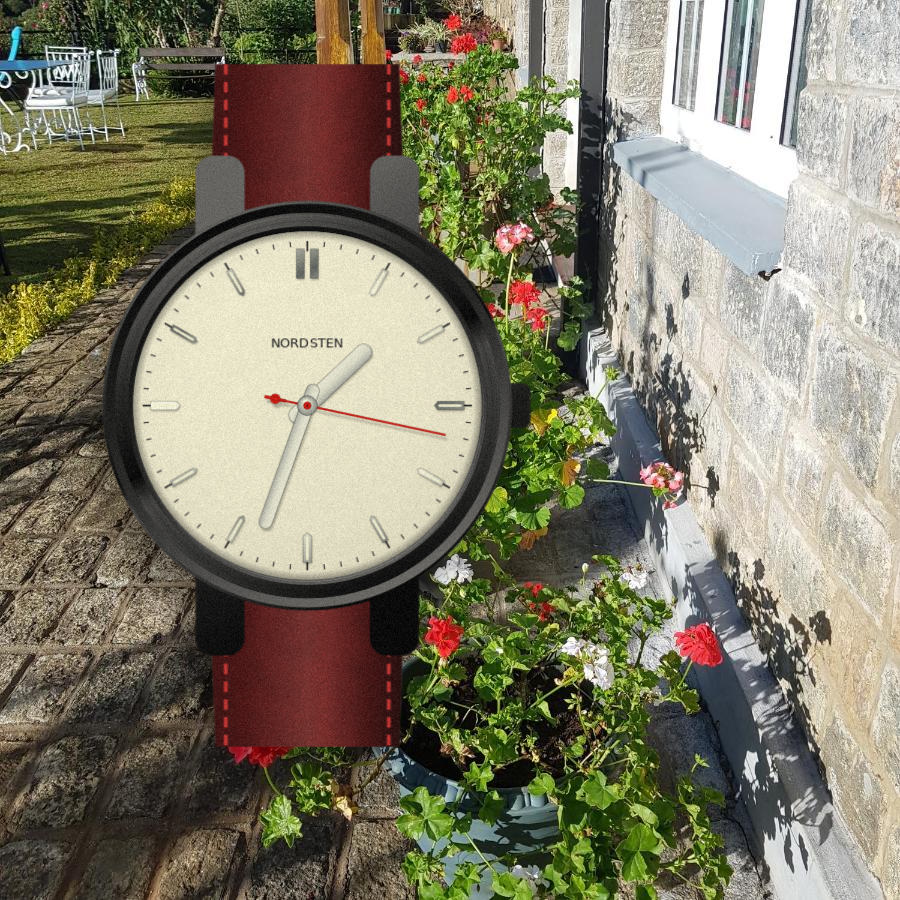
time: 1:33:17
